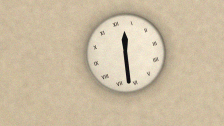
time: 12:32
